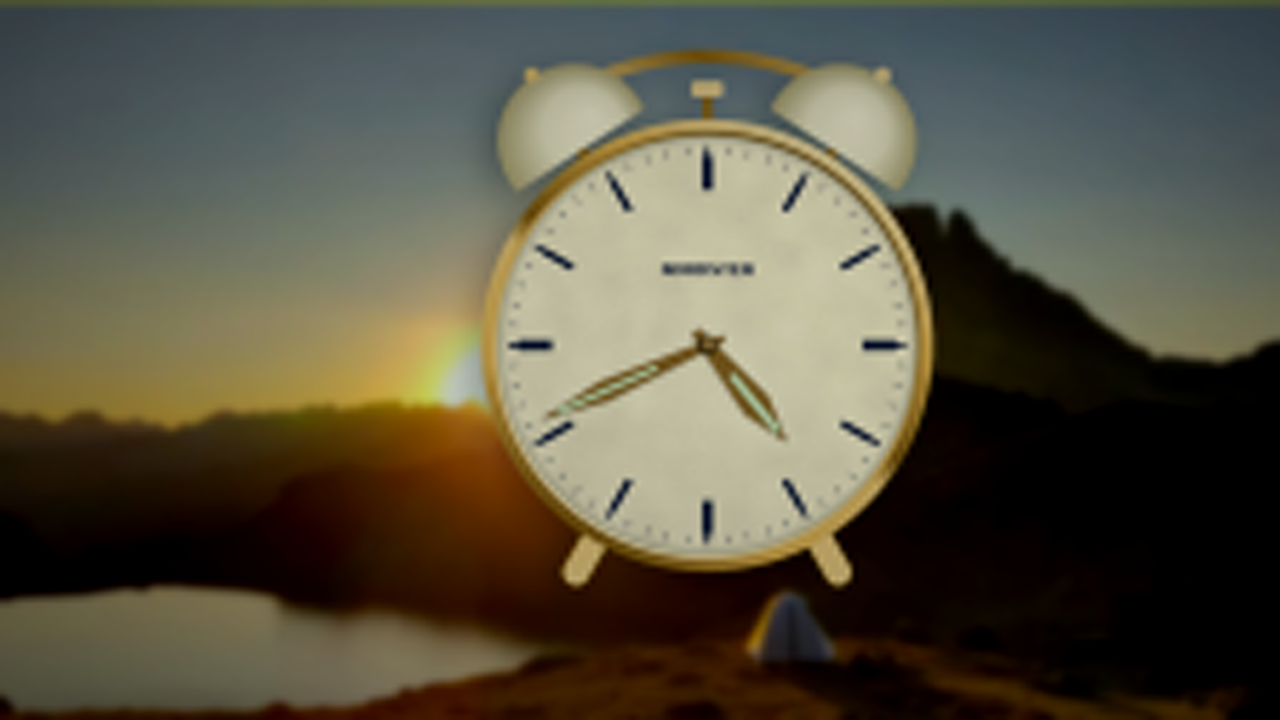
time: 4:41
